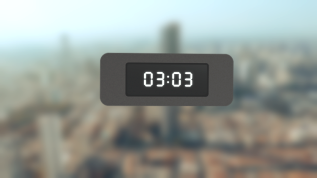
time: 3:03
